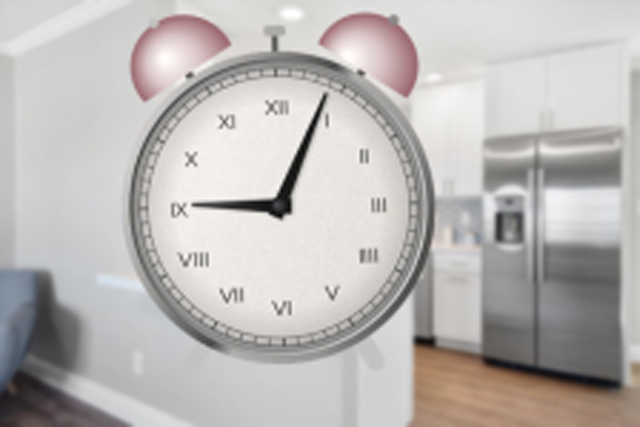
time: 9:04
